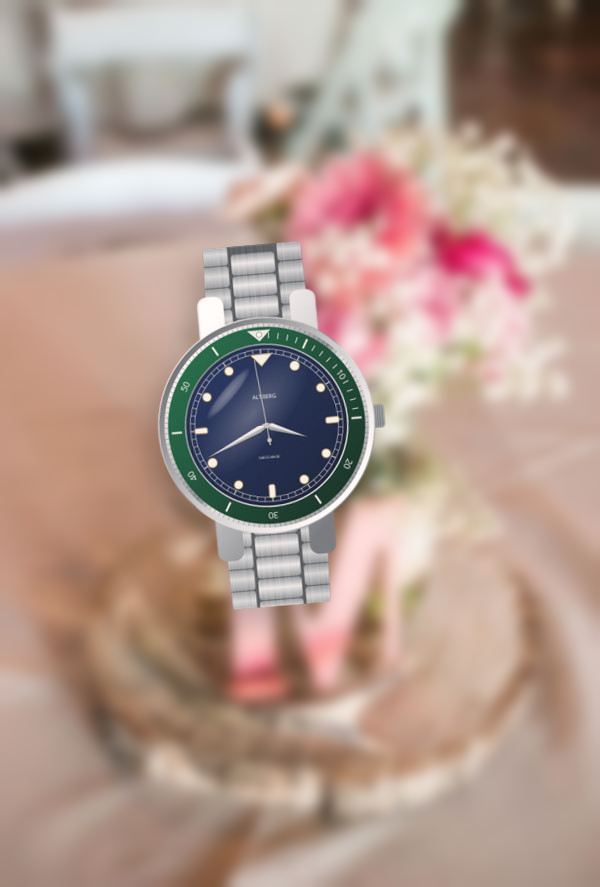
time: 3:40:59
